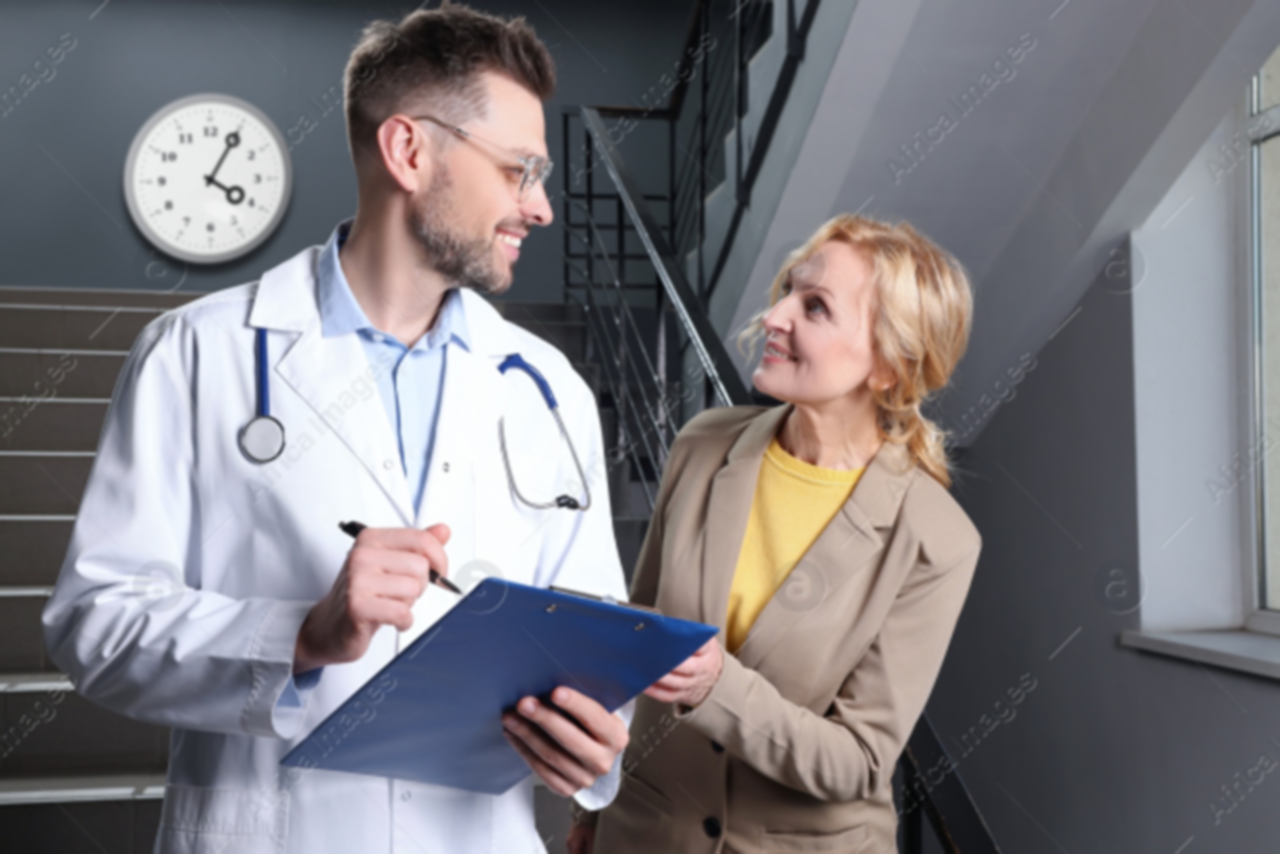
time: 4:05
